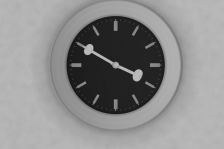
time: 3:50
